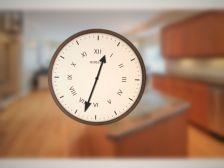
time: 12:33
